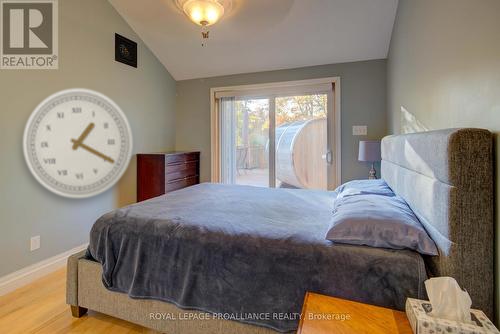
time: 1:20
